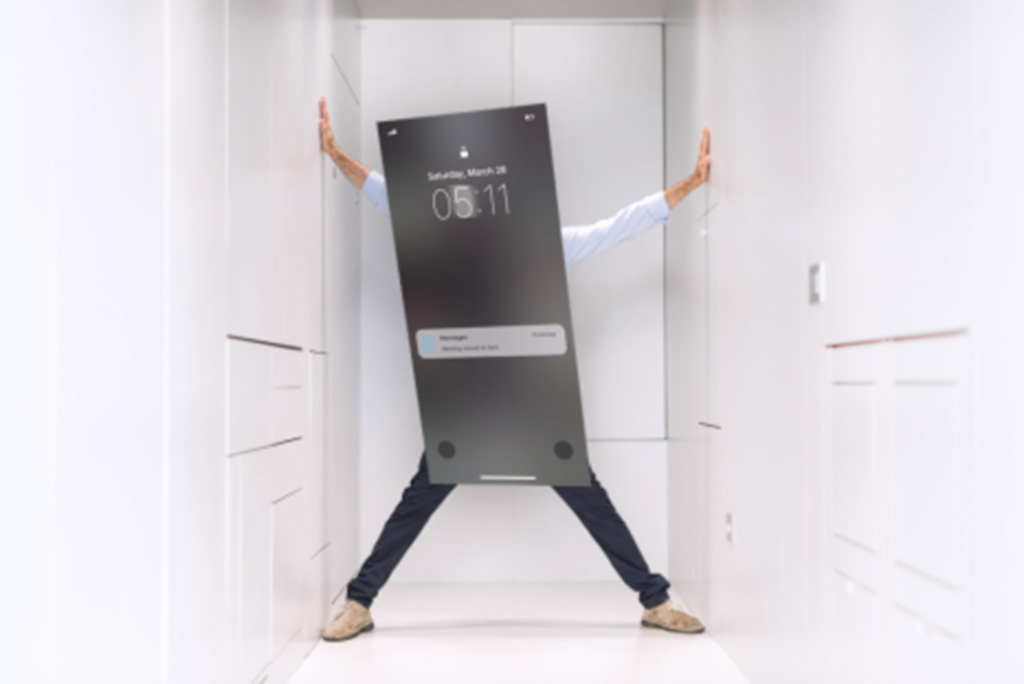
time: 5:11
